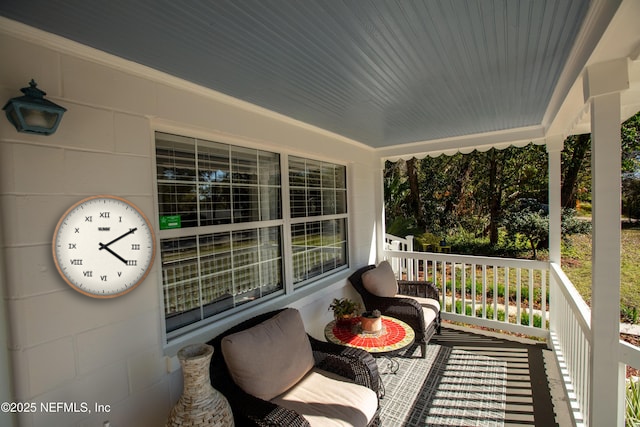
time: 4:10
